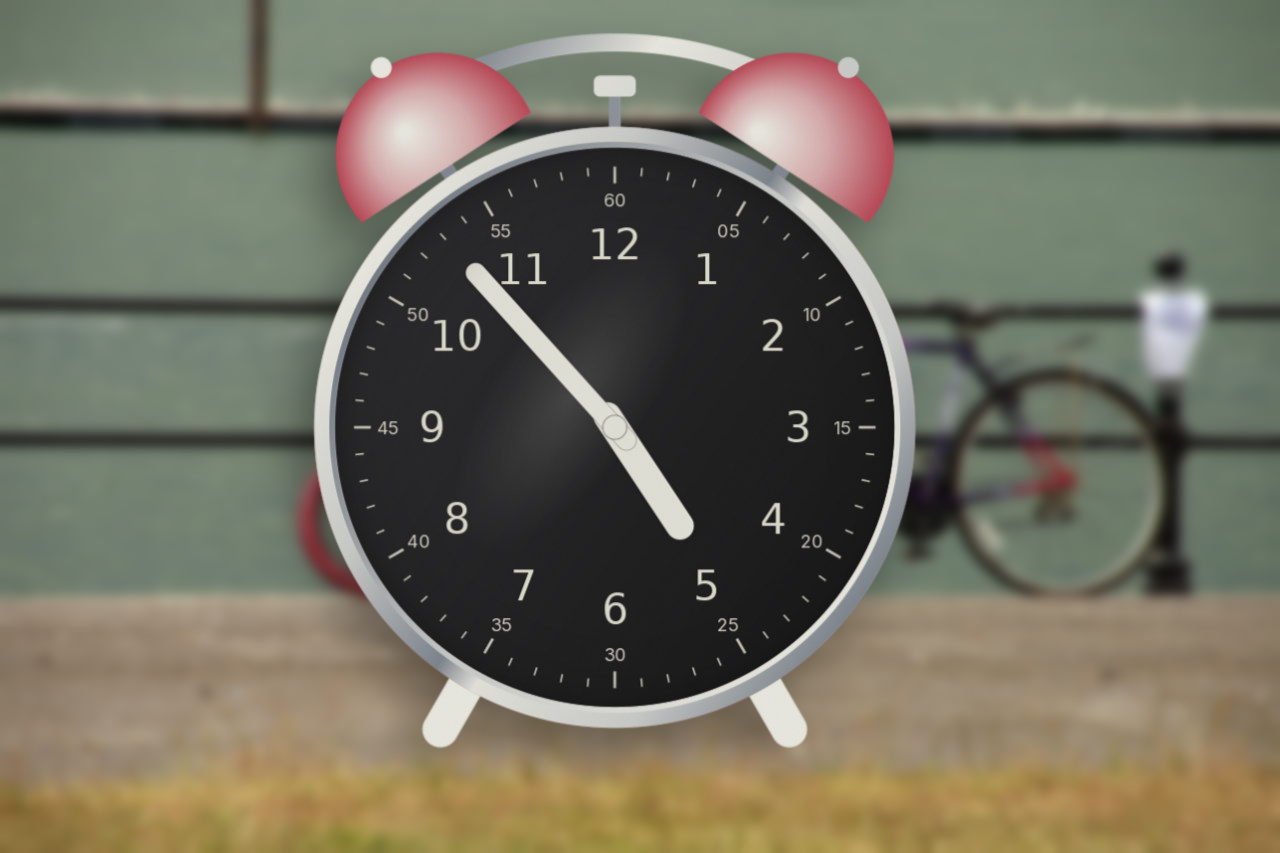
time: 4:53
